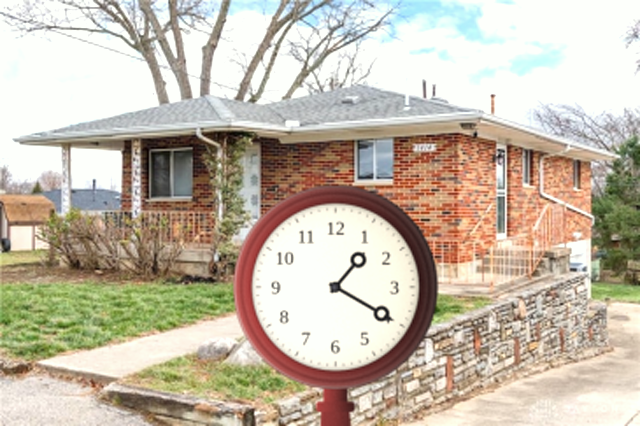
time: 1:20
